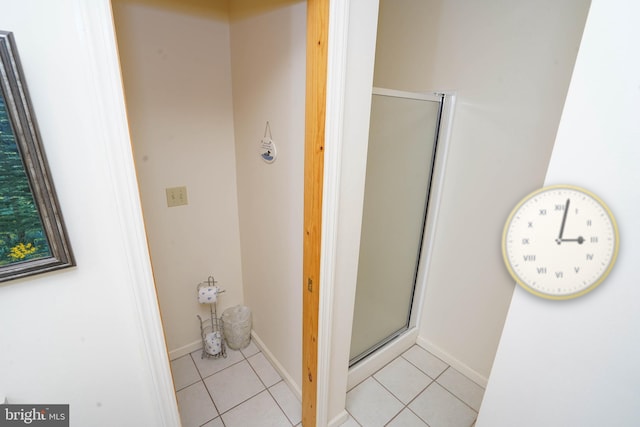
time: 3:02
